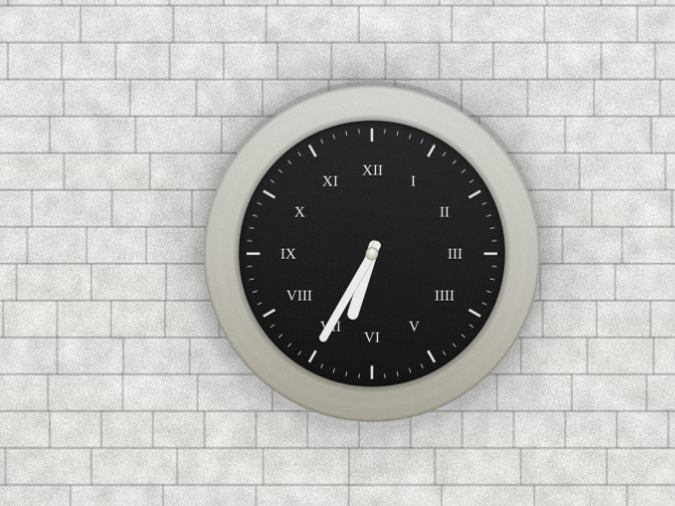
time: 6:35
